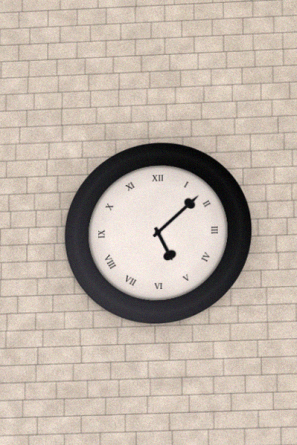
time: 5:08
